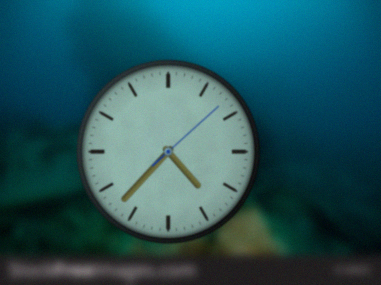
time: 4:37:08
